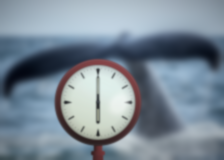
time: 6:00
